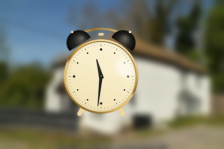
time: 11:31
